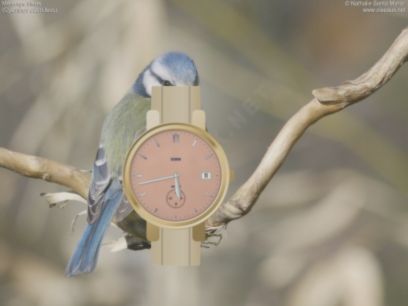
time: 5:43
